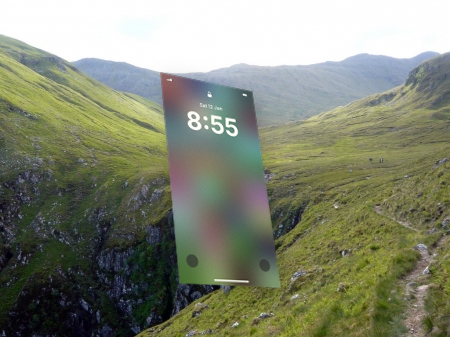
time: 8:55
